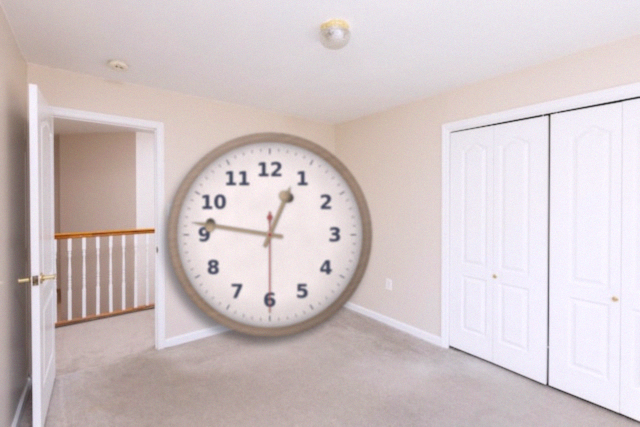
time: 12:46:30
